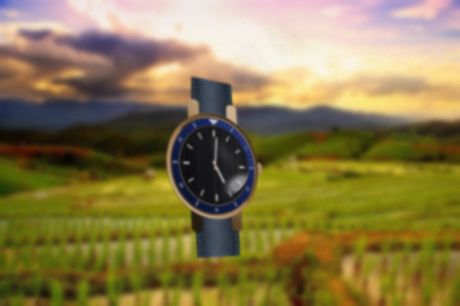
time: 5:01
